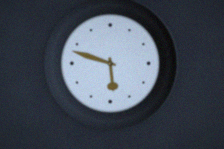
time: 5:48
